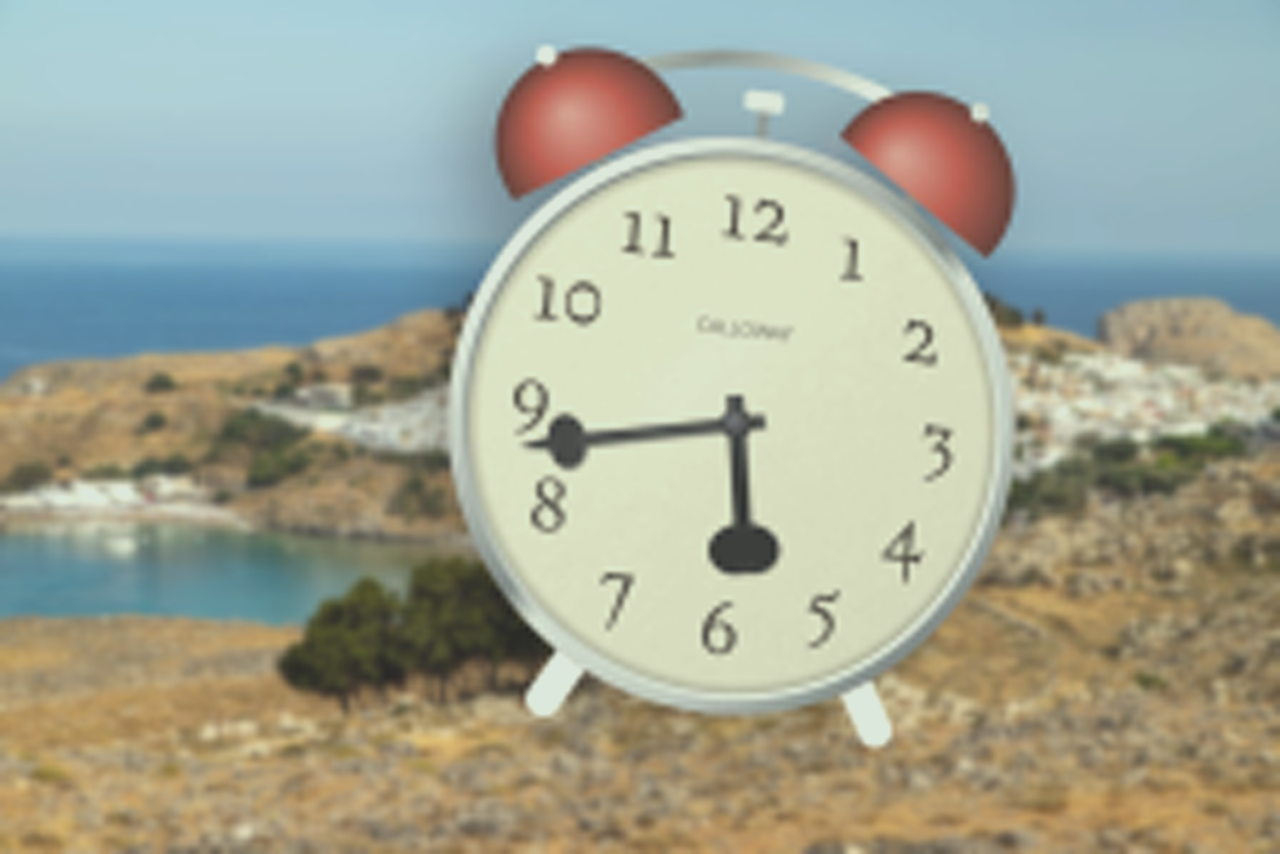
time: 5:43
